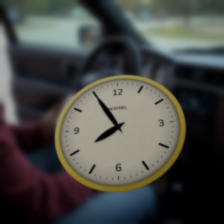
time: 7:55
